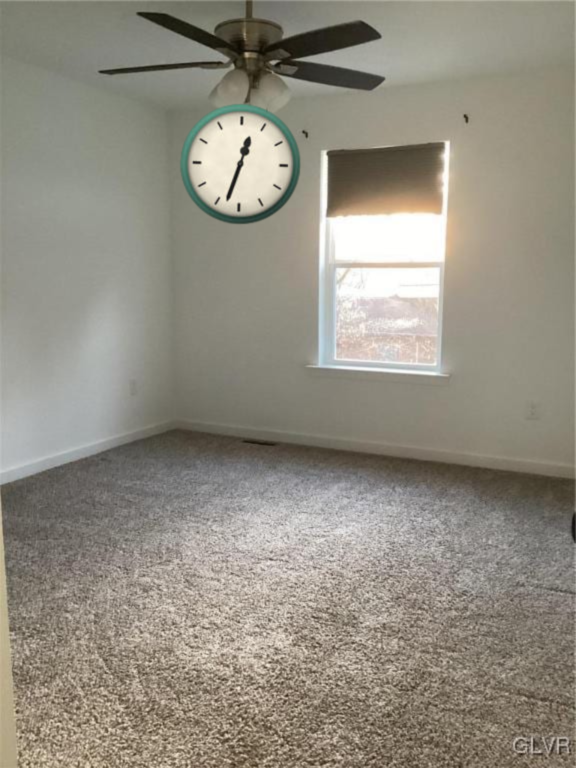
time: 12:33
